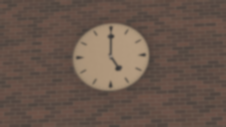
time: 5:00
